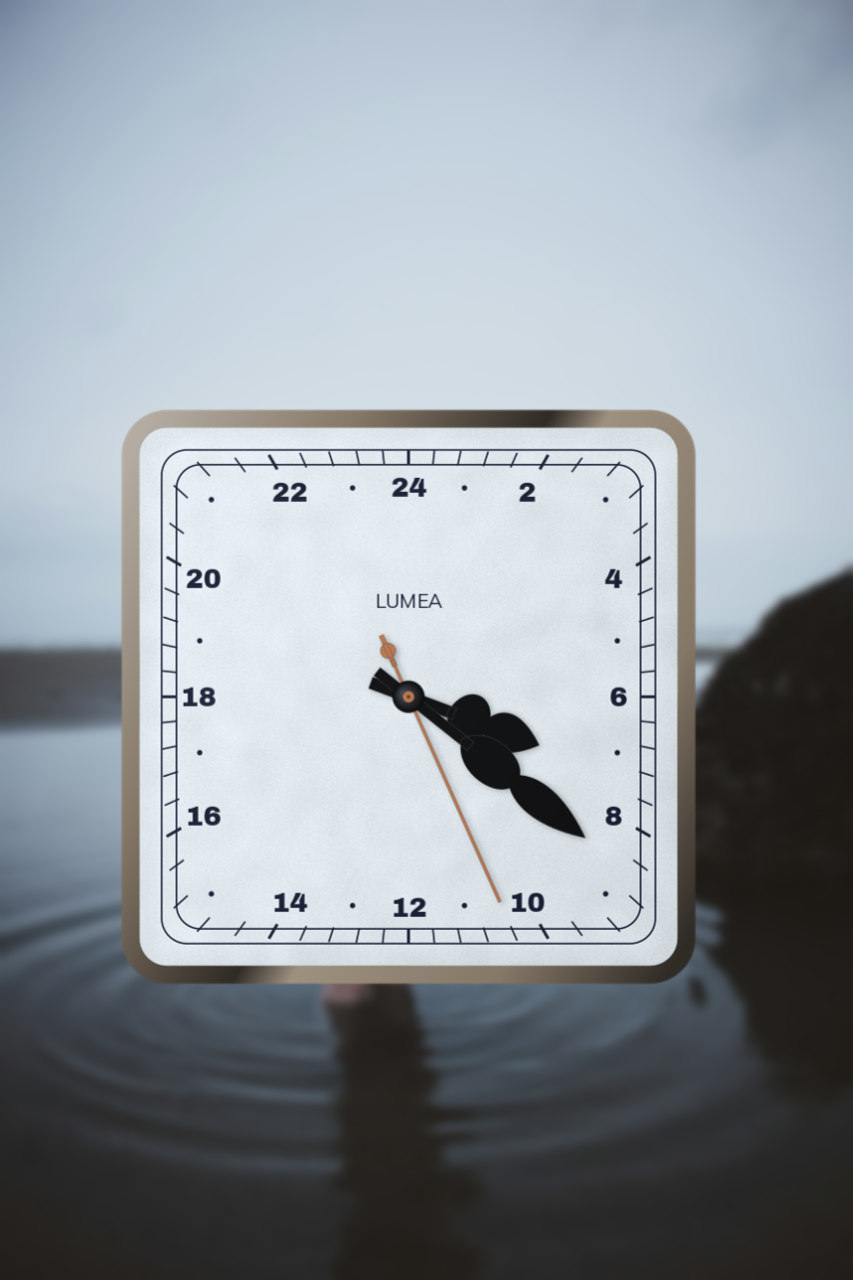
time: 7:21:26
